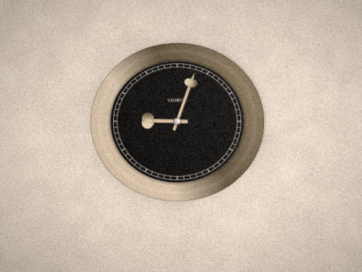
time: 9:03
